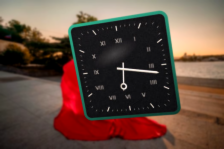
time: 6:17
